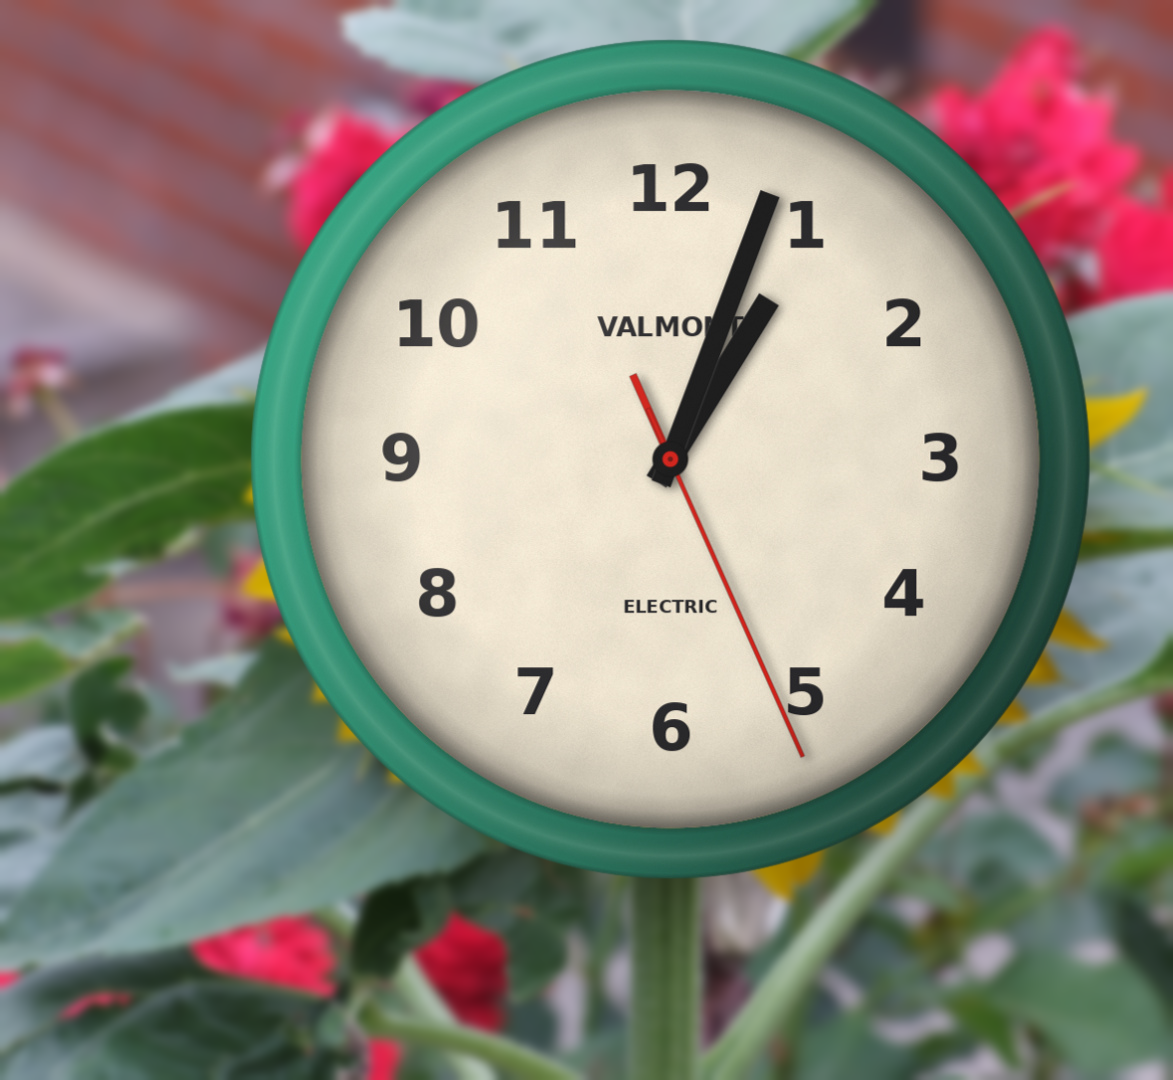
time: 1:03:26
